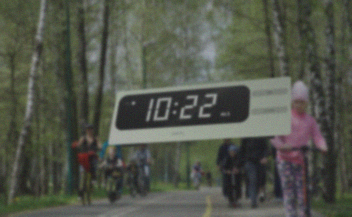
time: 10:22
